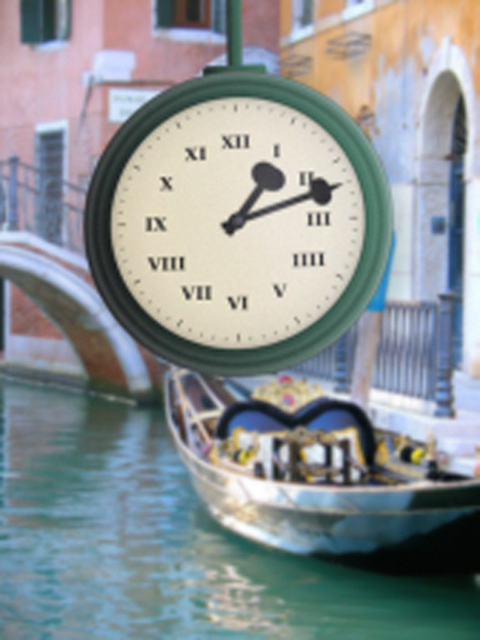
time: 1:12
